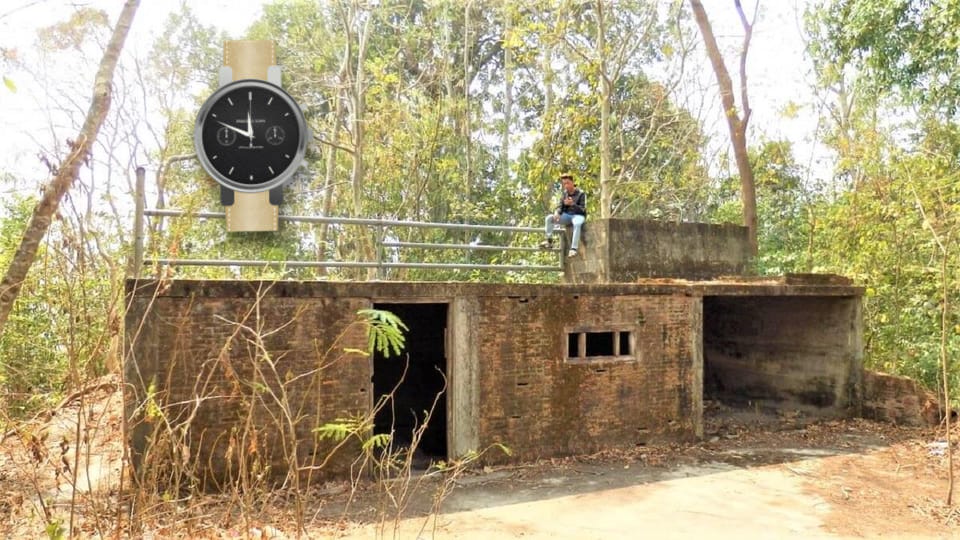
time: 11:49
